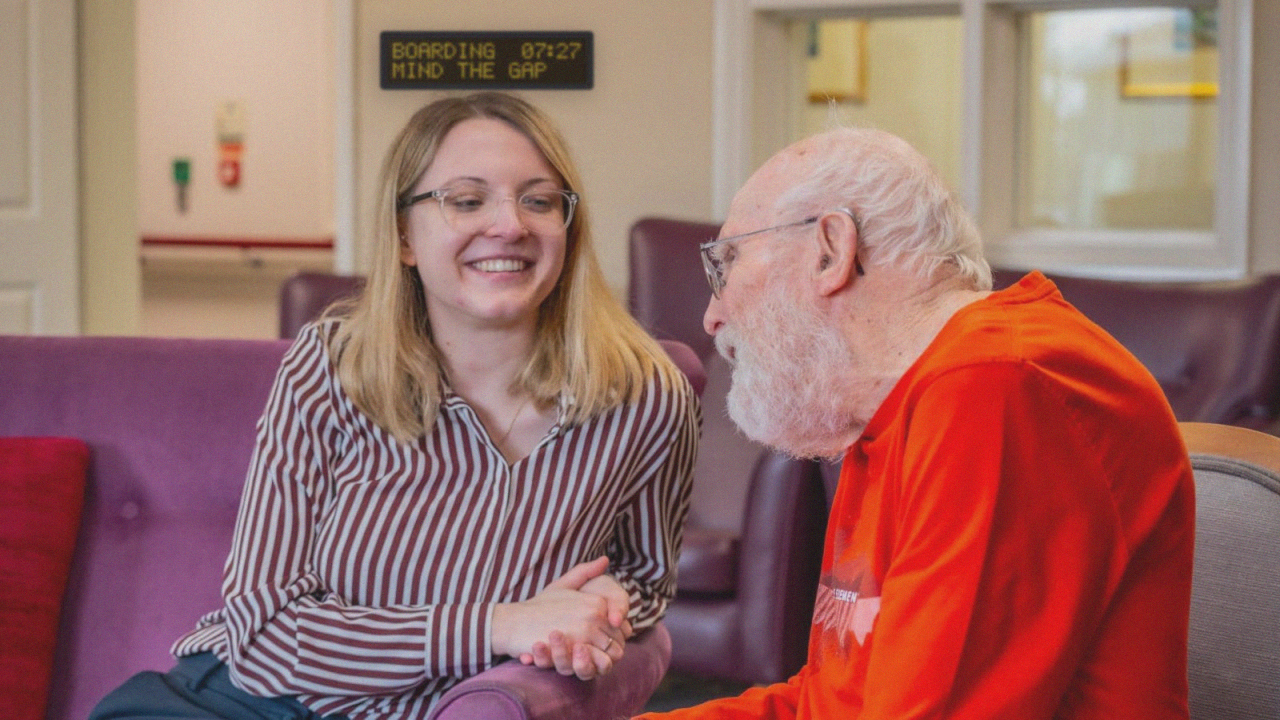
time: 7:27
